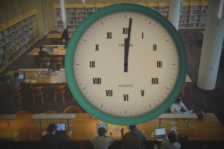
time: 12:01
